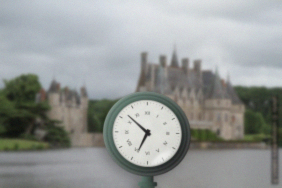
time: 6:52
